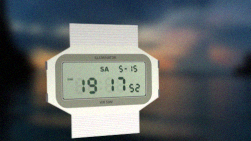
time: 19:17:52
